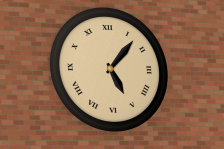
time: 5:07
